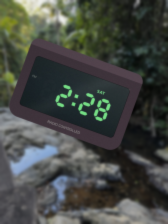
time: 2:28
